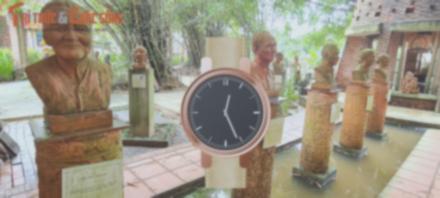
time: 12:26
